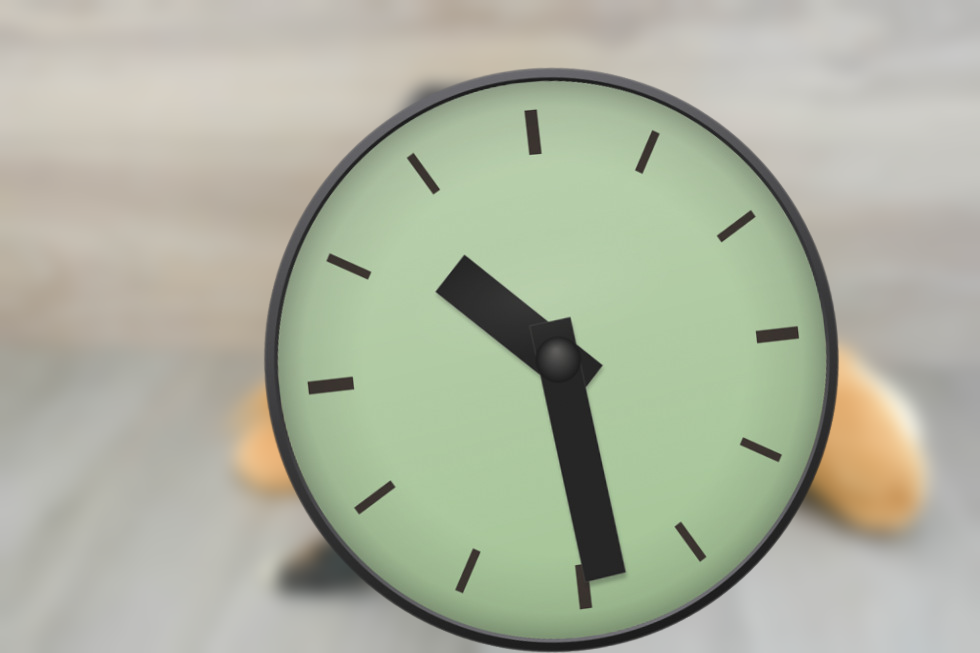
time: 10:29
